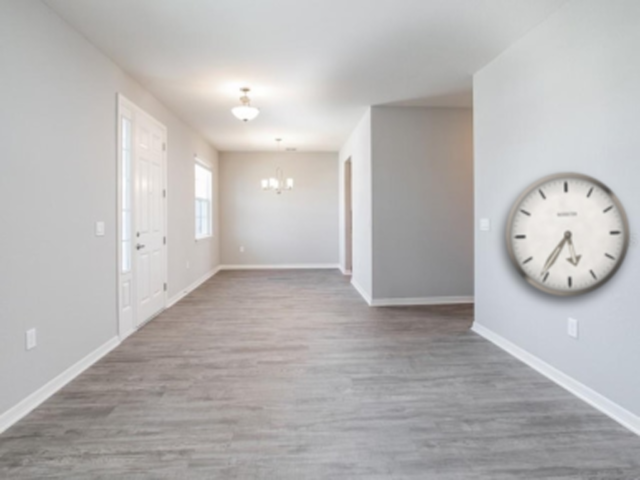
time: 5:36
